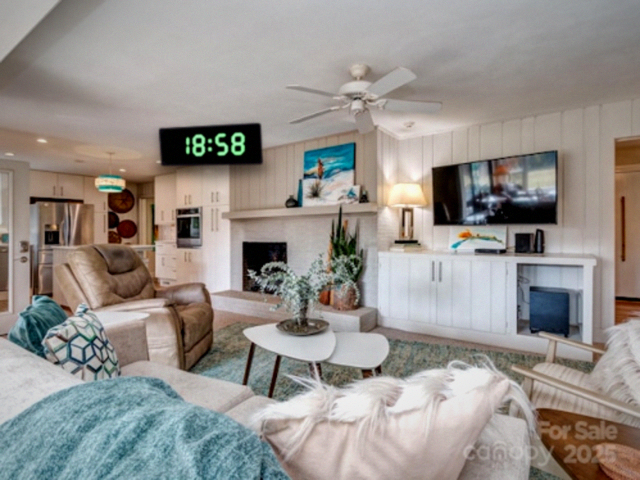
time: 18:58
